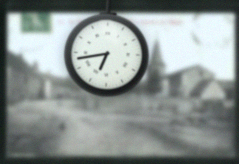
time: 6:43
